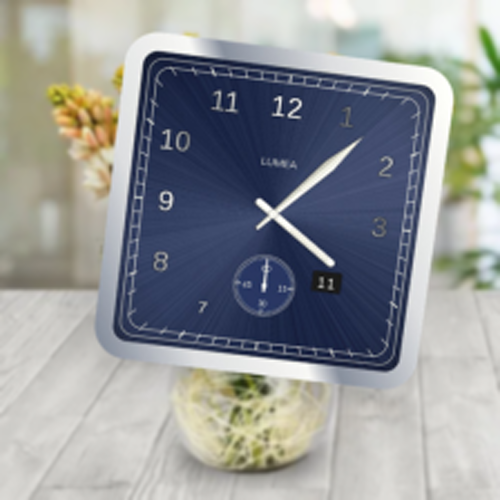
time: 4:07
